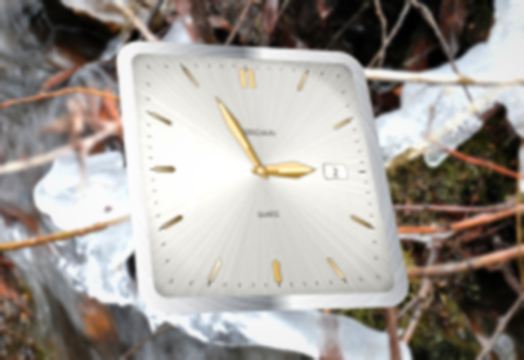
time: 2:56
